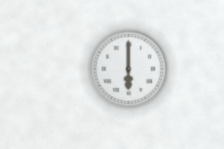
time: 6:00
